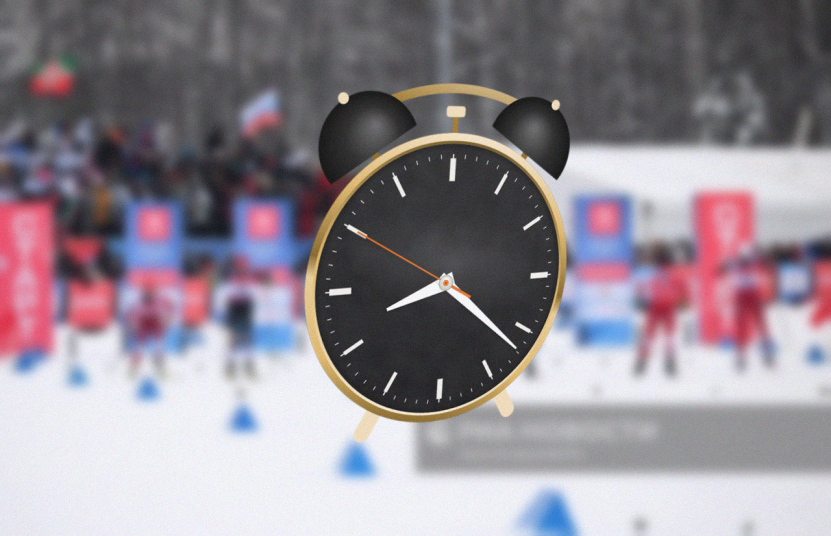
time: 8:21:50
